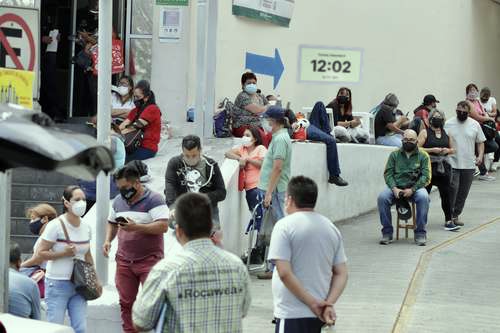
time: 12:02
